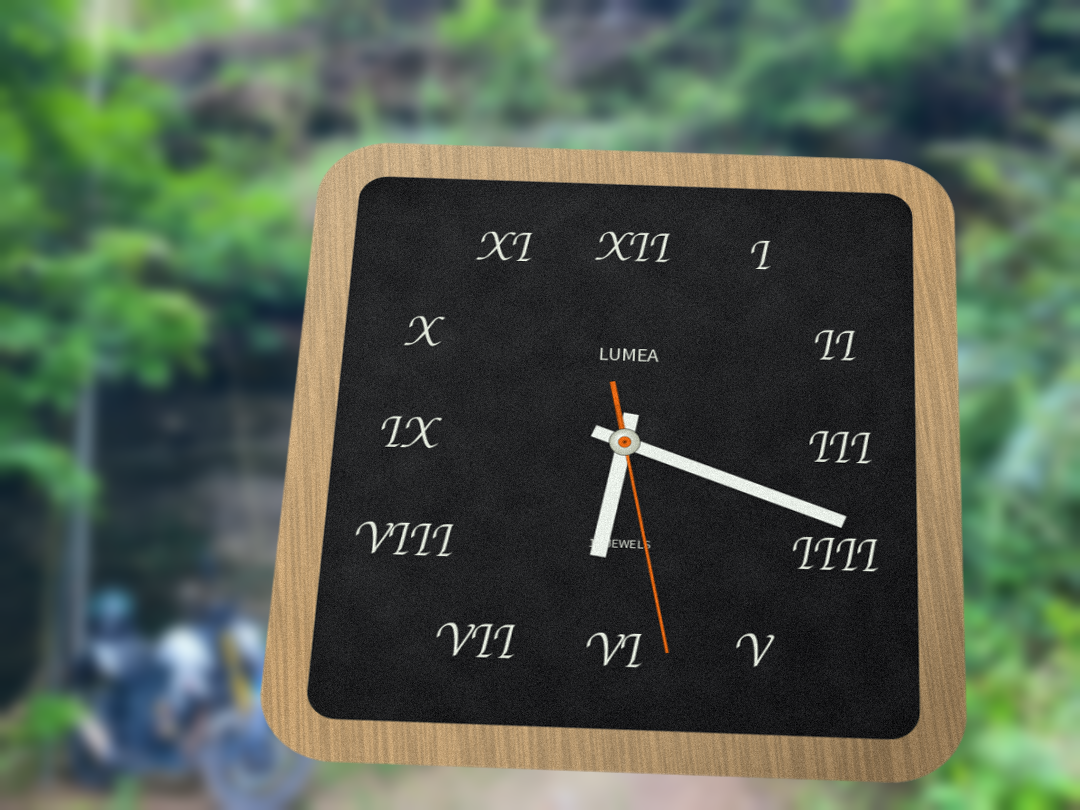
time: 6:18:28
